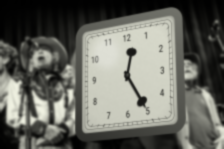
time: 12:25
